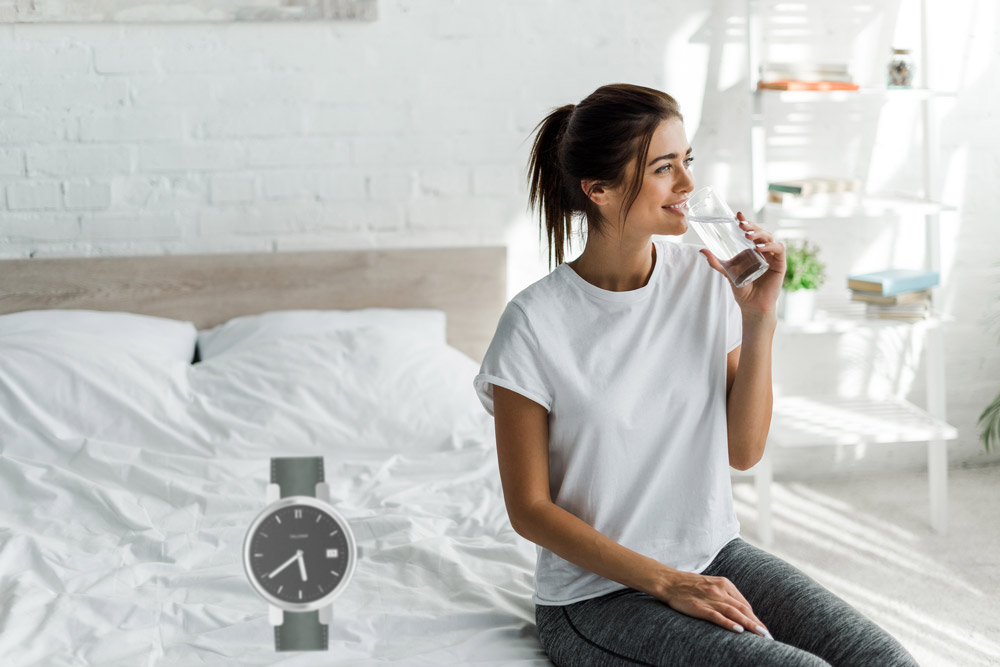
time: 5:39
